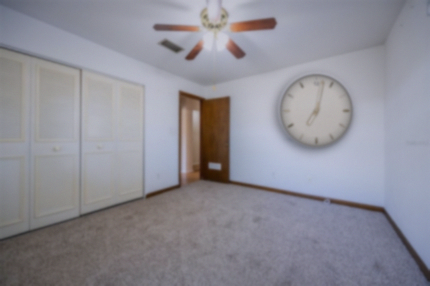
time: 7:02
